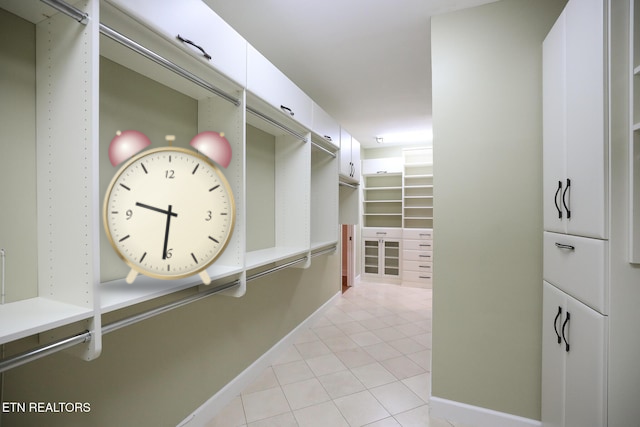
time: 9:31
